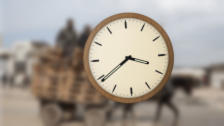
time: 3:39
